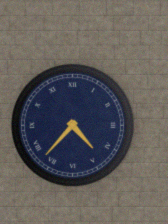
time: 4:37
